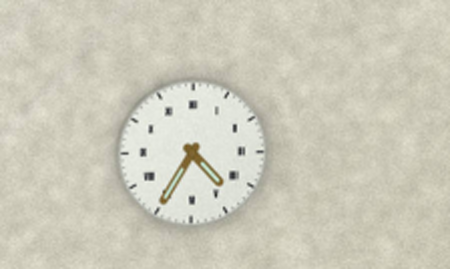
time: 4:35
